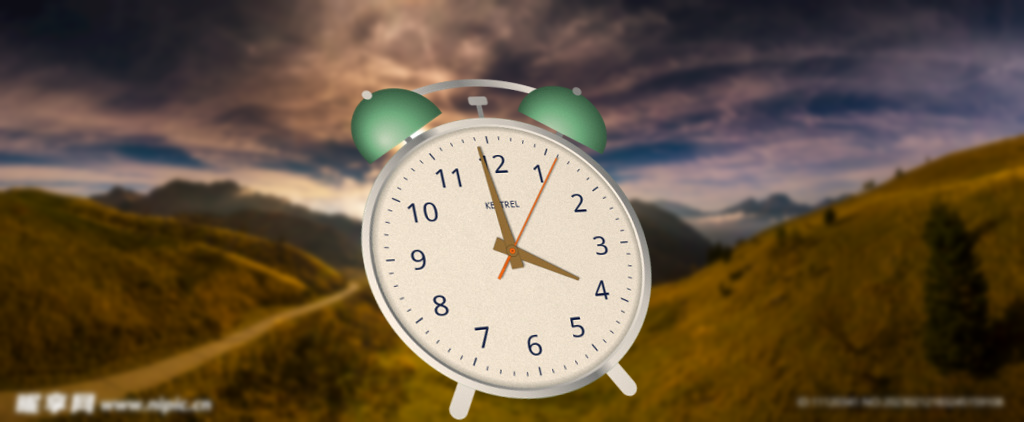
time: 3:59:06
